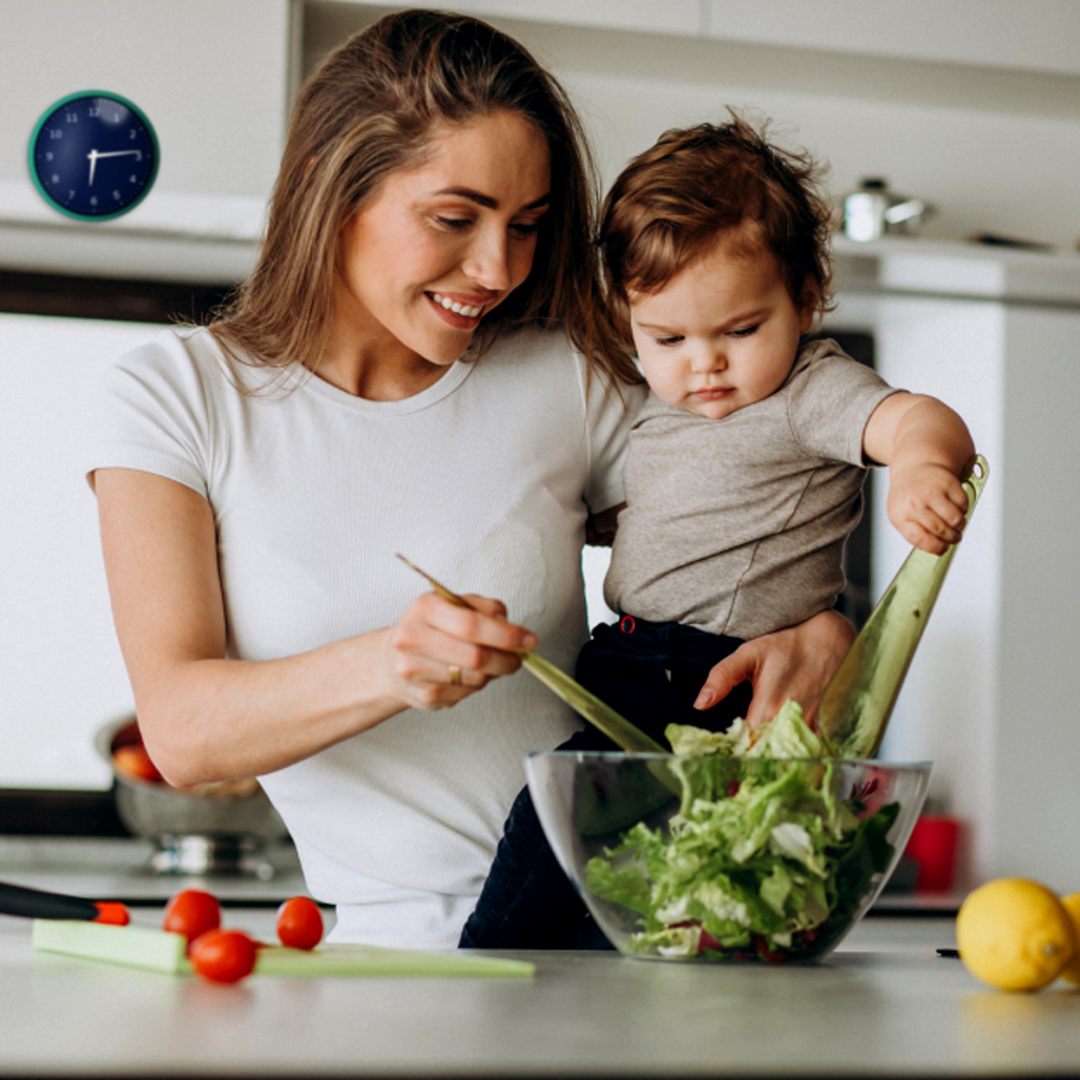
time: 6:14
